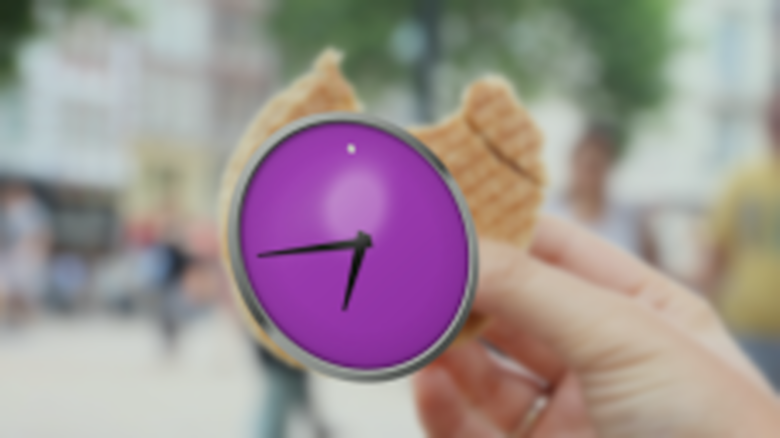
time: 6:44
